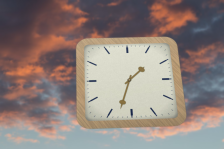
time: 1:33
